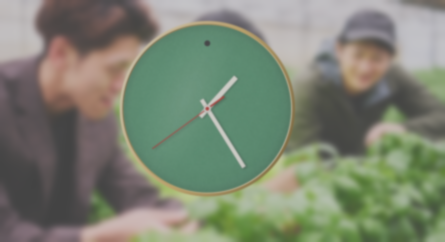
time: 1:24:39
